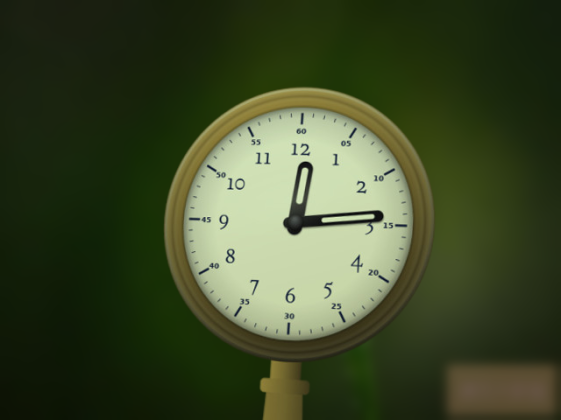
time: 12:14
